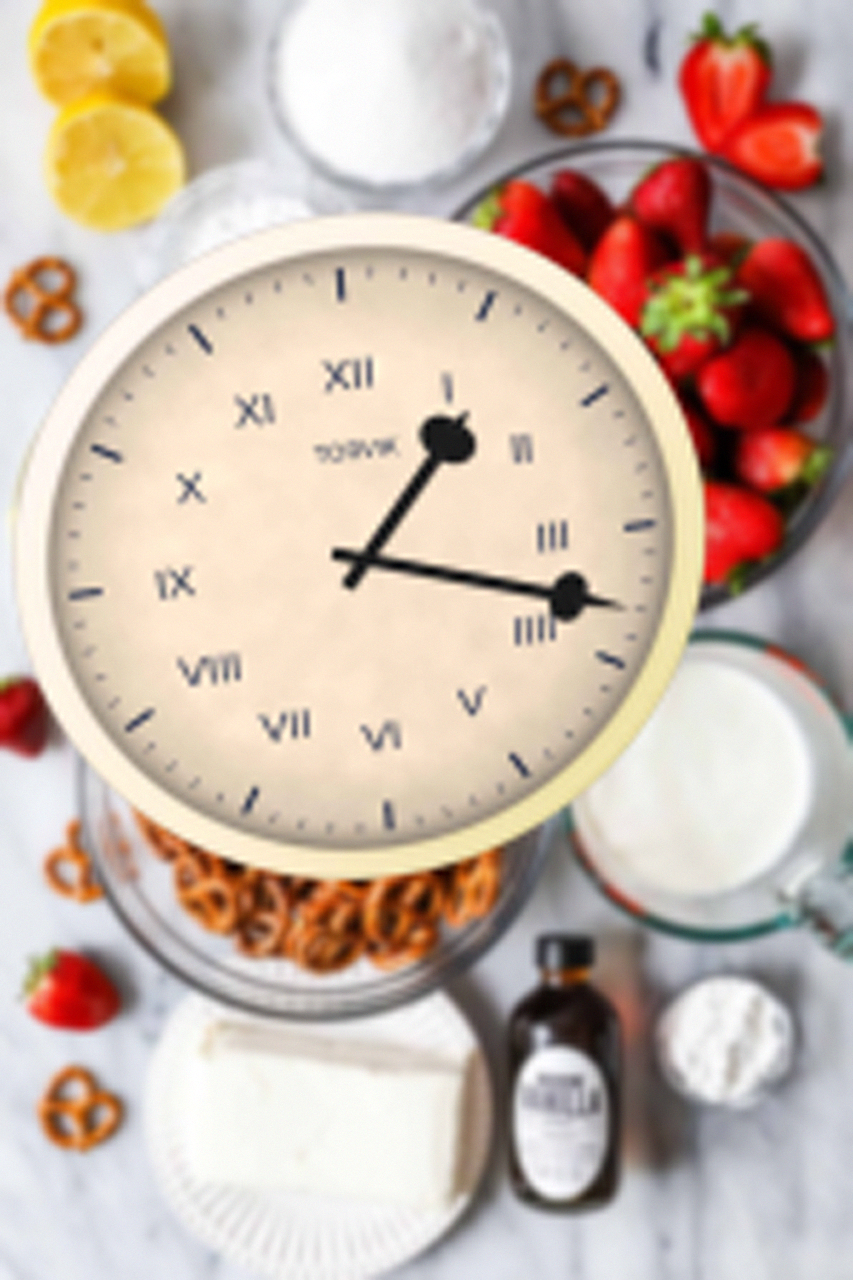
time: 1:18
